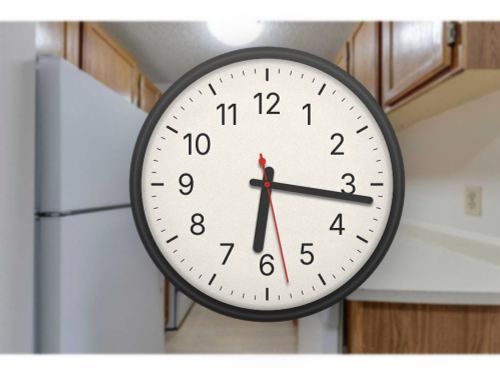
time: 6:16:28
